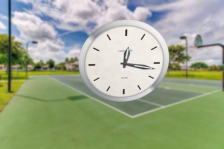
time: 12:17
